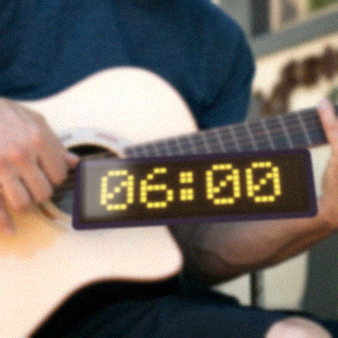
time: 6:00
